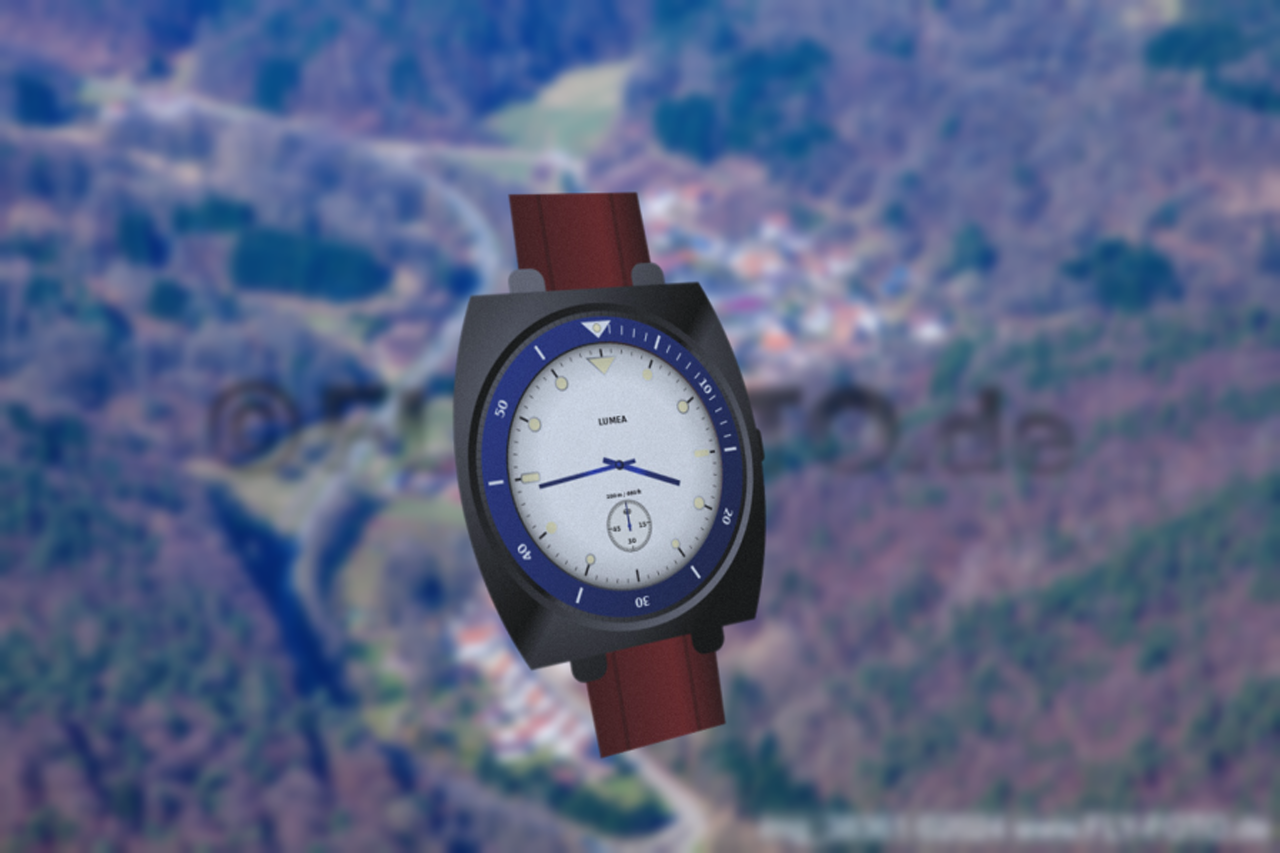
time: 3:44
